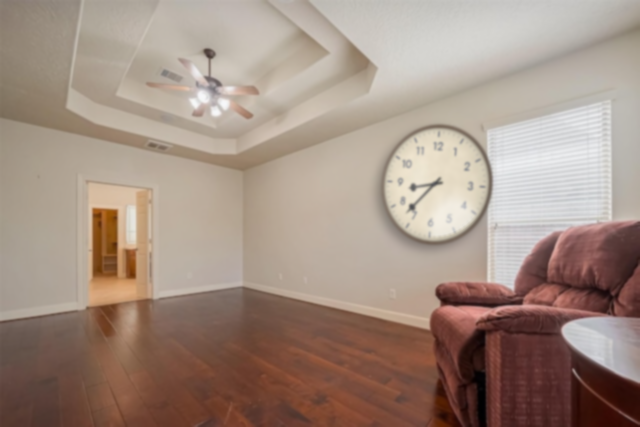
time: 8:37
